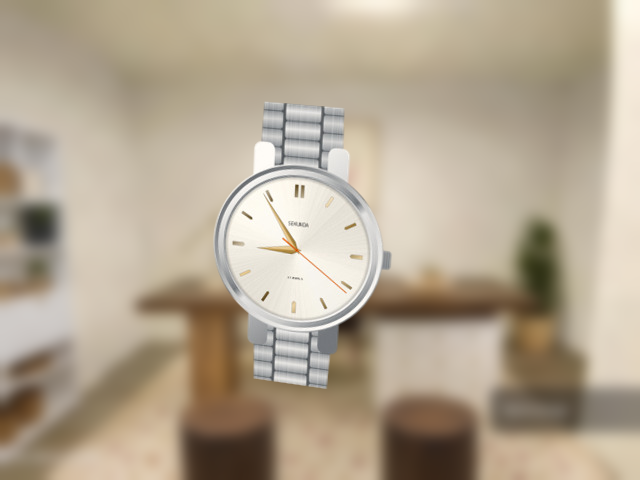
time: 8:54:21
